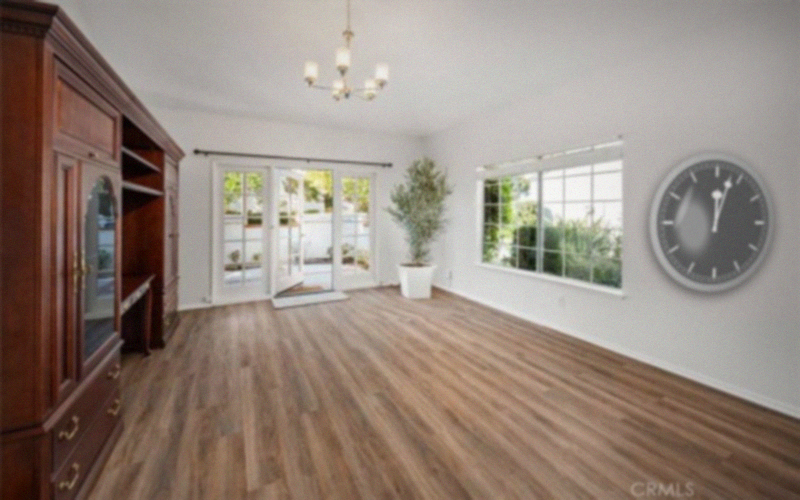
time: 12:03
